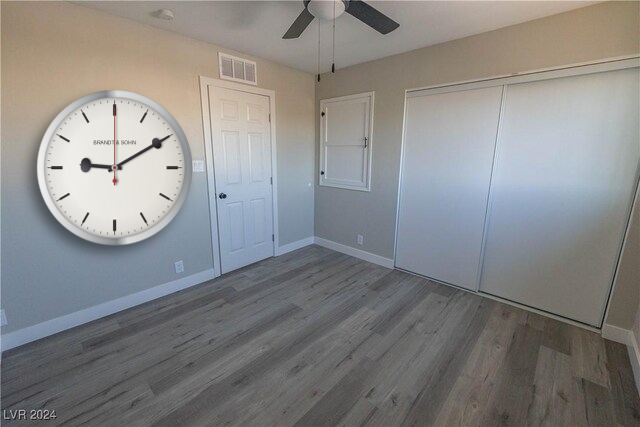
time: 9:10:00
